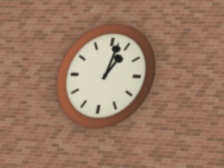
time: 1:02
